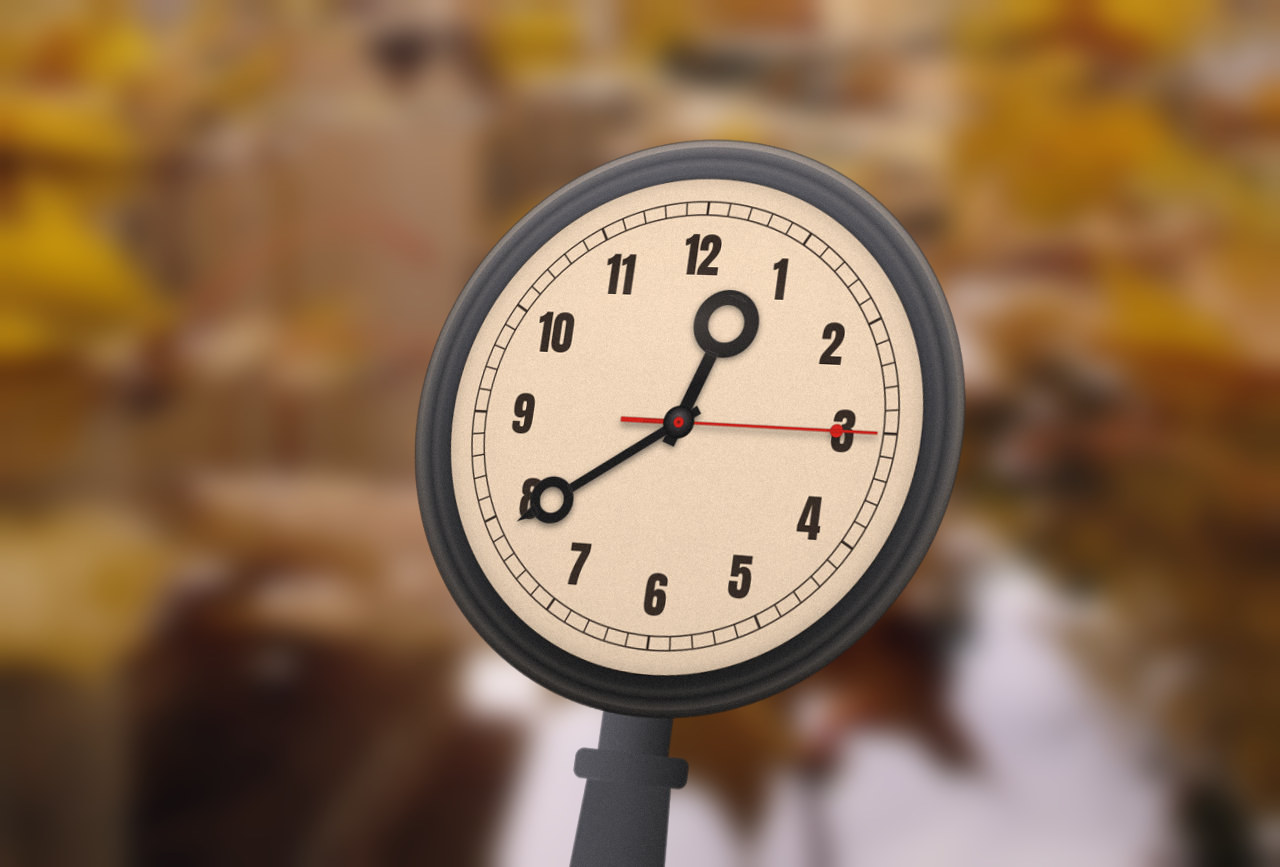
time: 12:39:15
